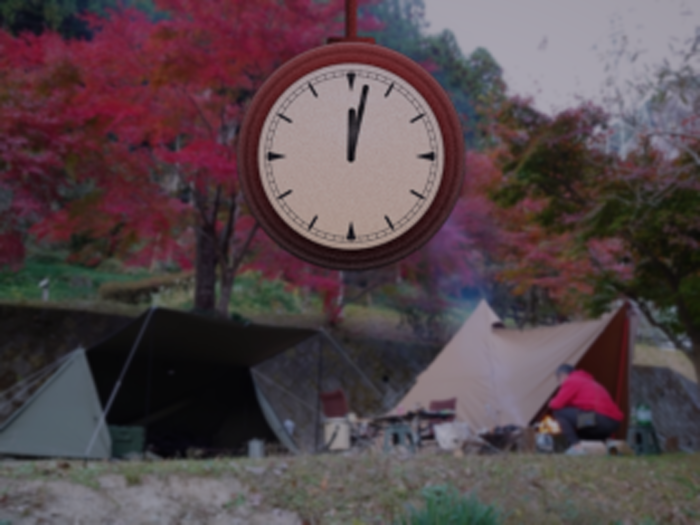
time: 12:02
